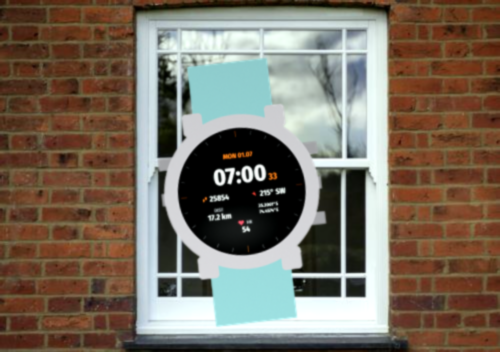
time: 7:00
